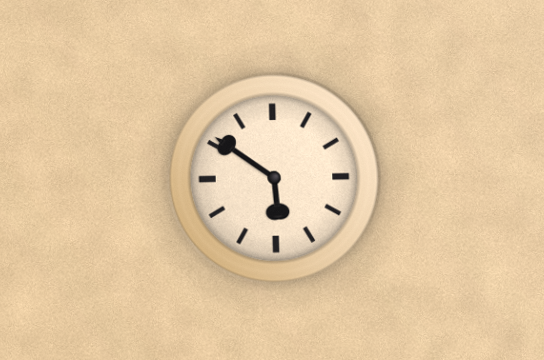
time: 5:51
